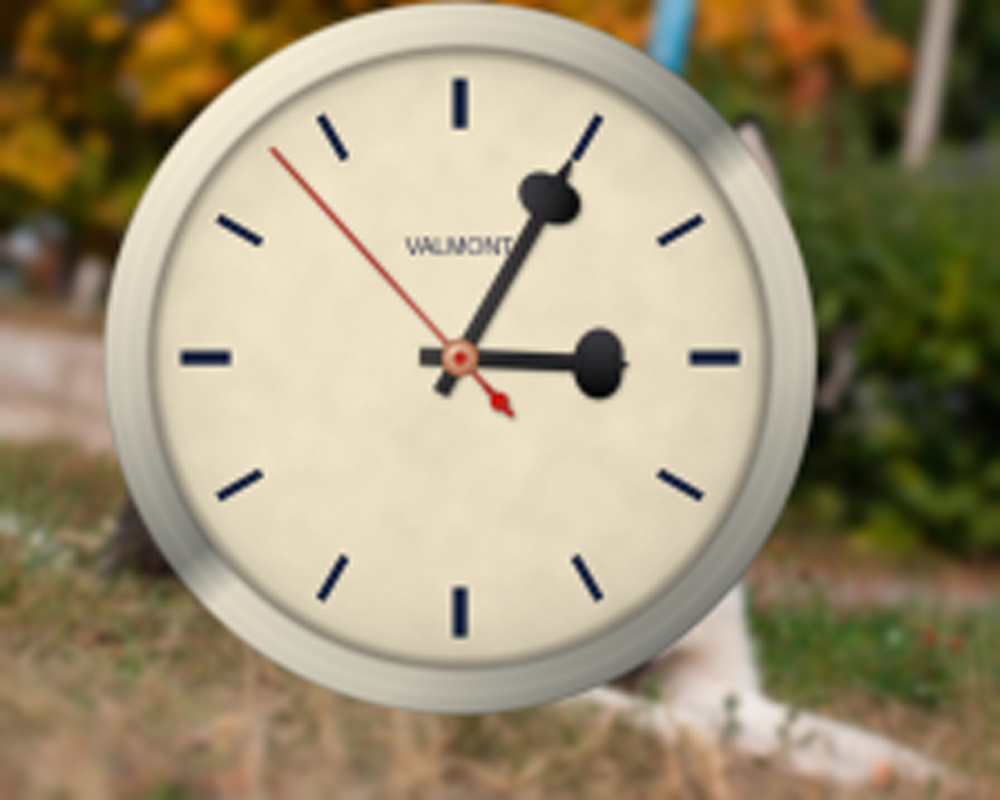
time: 3:04:53
